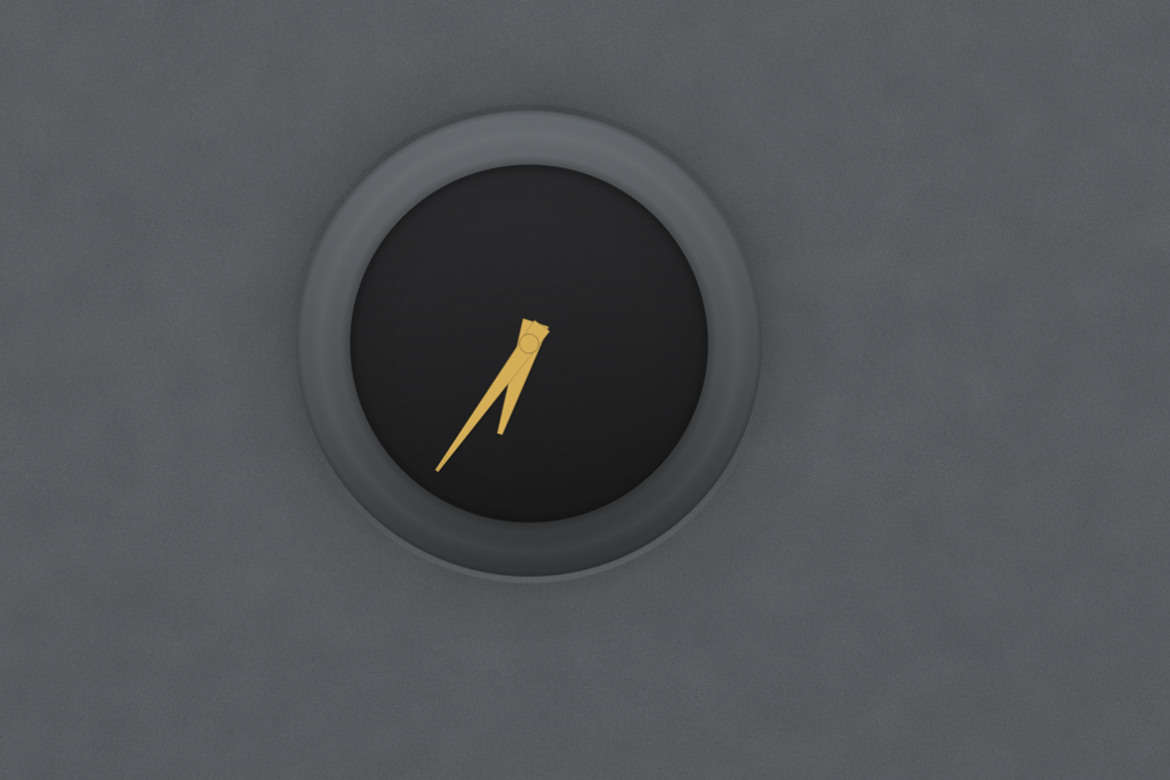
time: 6:36
